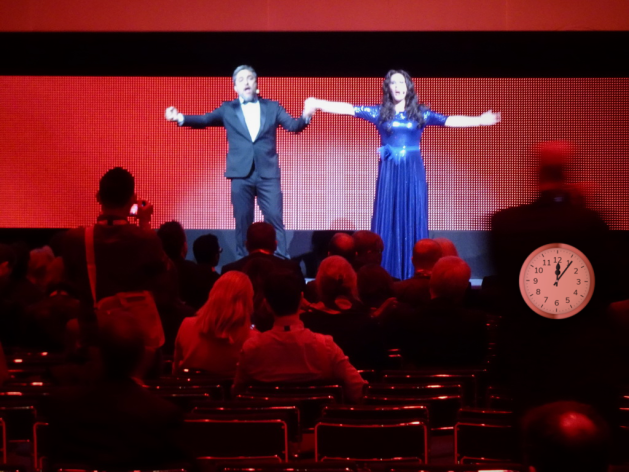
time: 12:06
